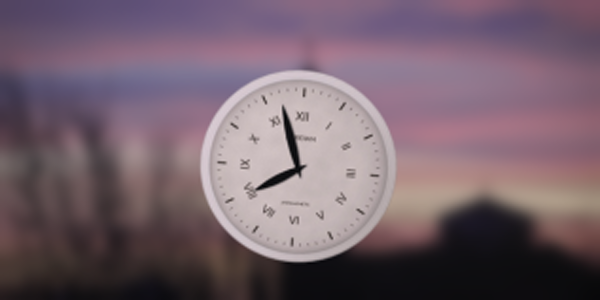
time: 7:57
